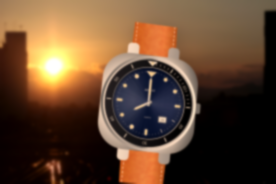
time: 8:00
